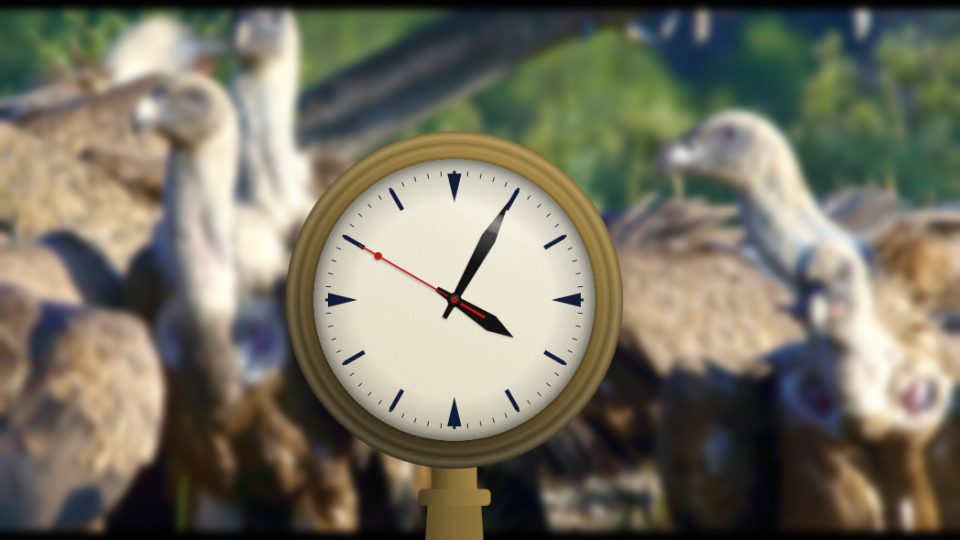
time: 4:04:50
